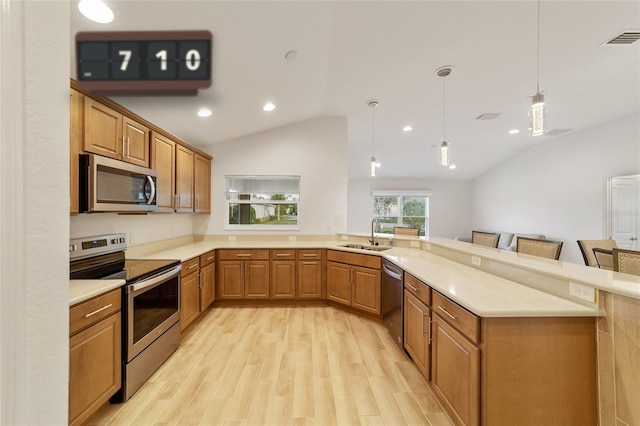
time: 7:10
